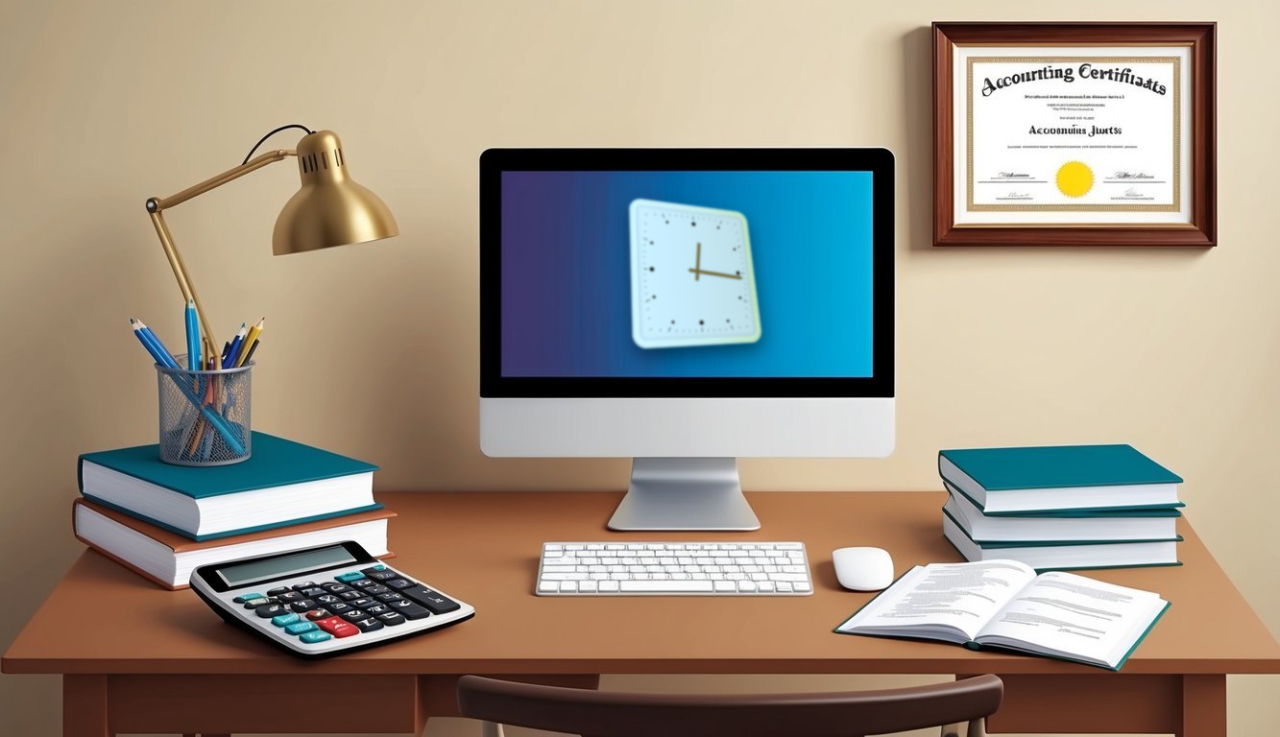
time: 12:16
